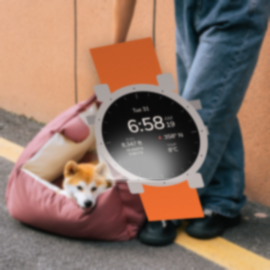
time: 6:58
